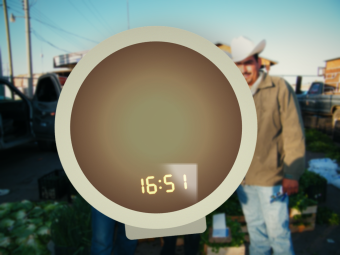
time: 16:51
